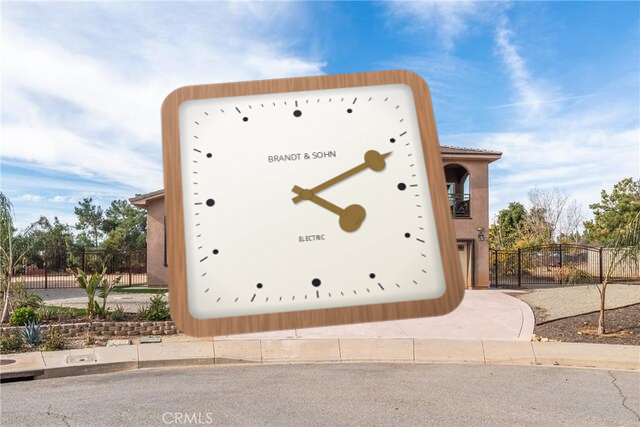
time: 4:11
